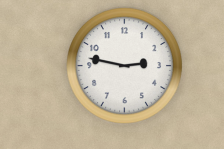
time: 2:47
